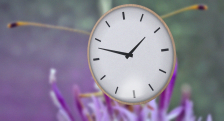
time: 1:48
